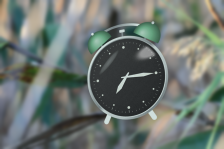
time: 7:15
